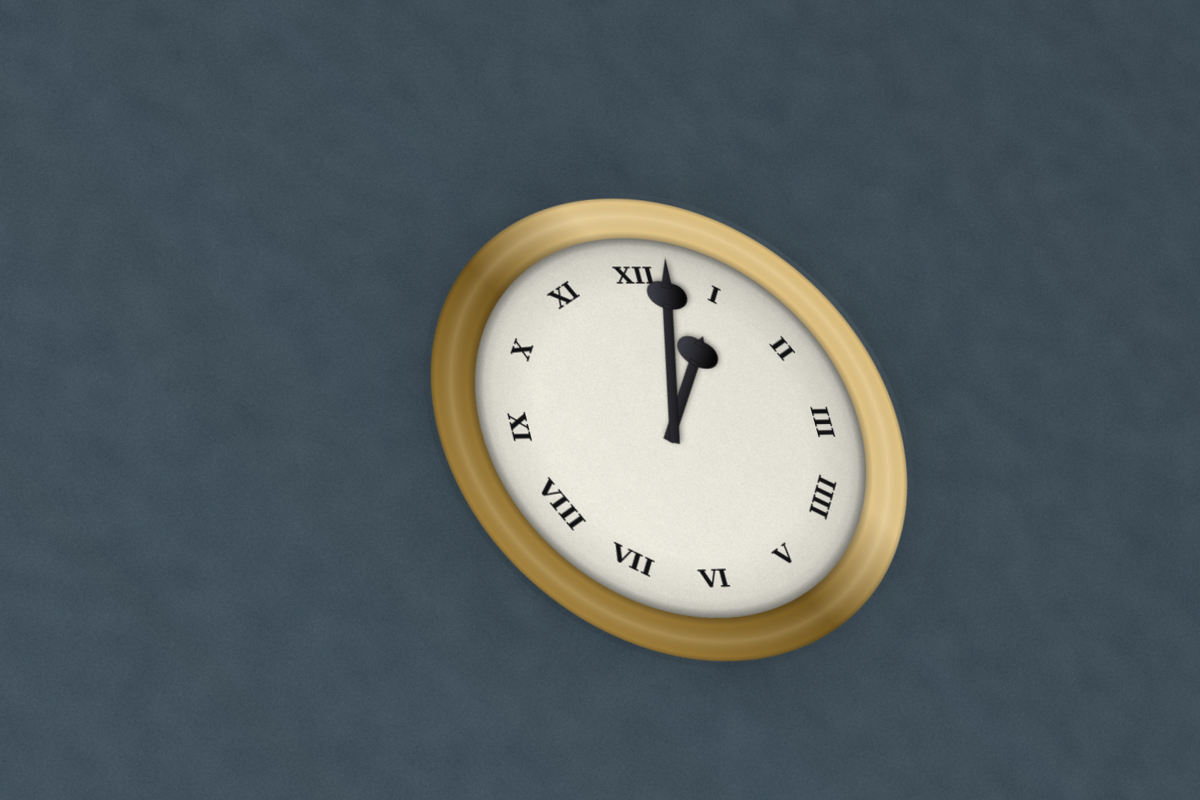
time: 1:02
